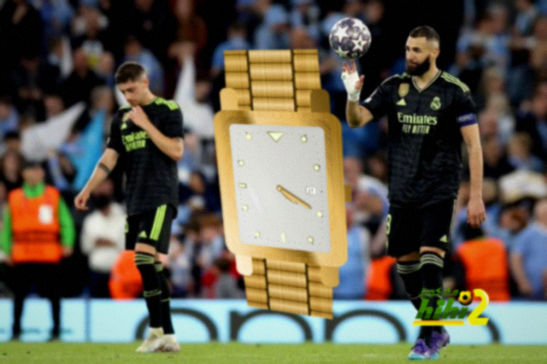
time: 4:20
